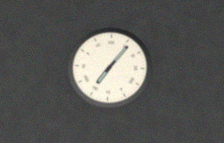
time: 7:06
